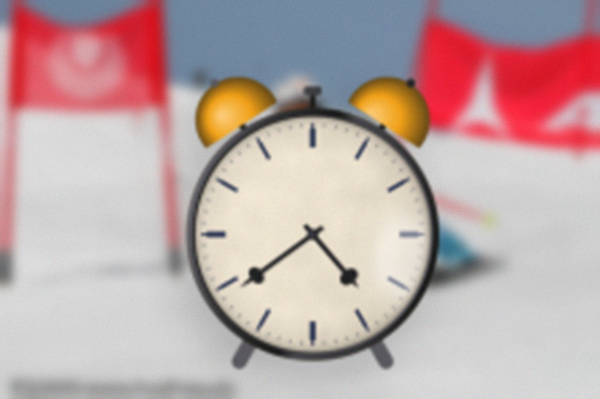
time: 4:39
